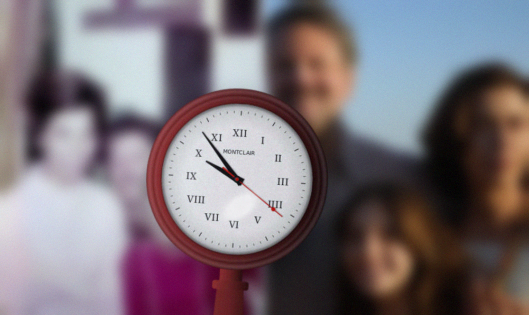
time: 9:53:21
